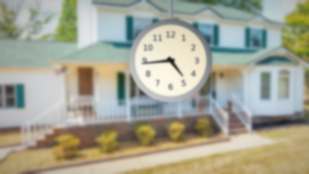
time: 4:44
